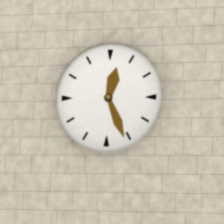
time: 12:26
